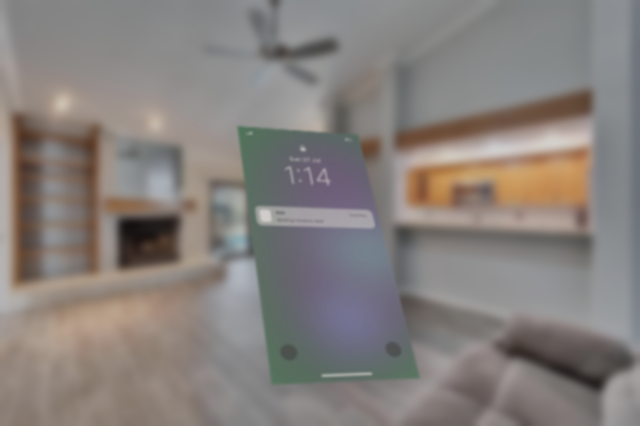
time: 1:14
